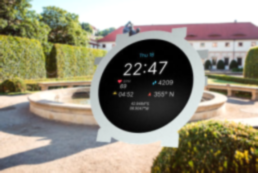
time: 22:47
